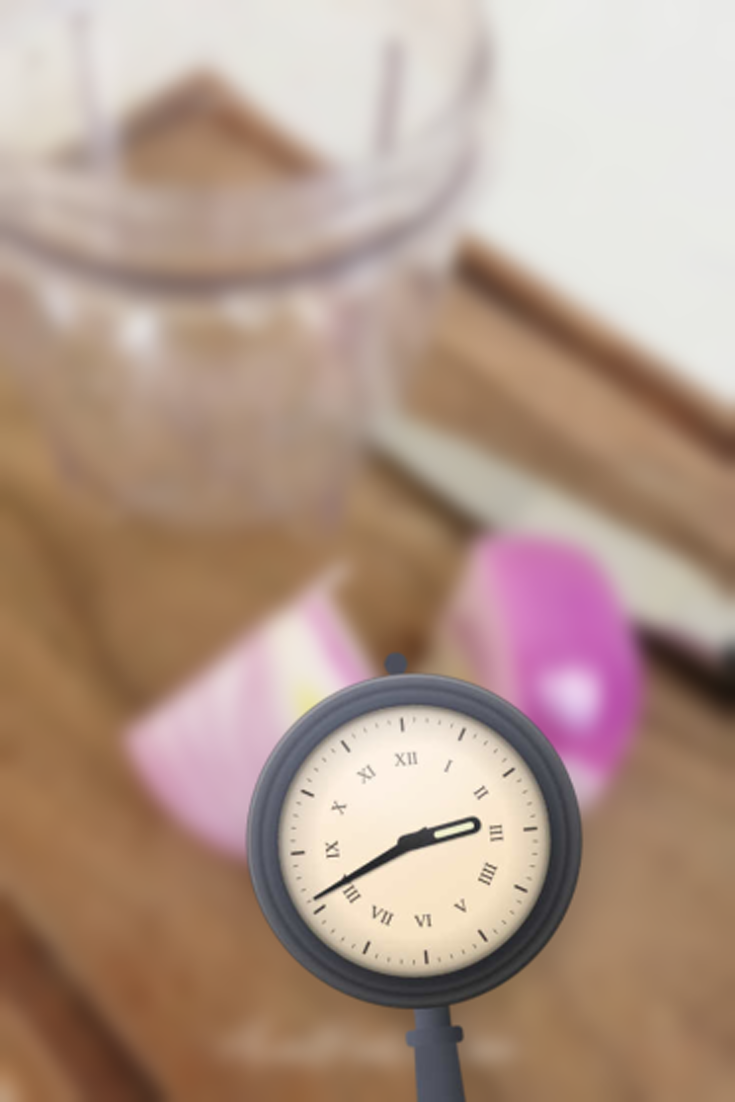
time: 2:41
